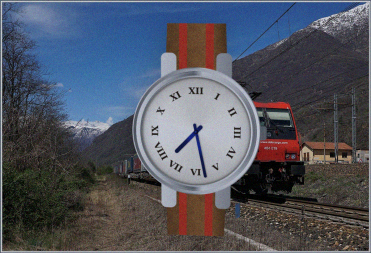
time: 7:28
